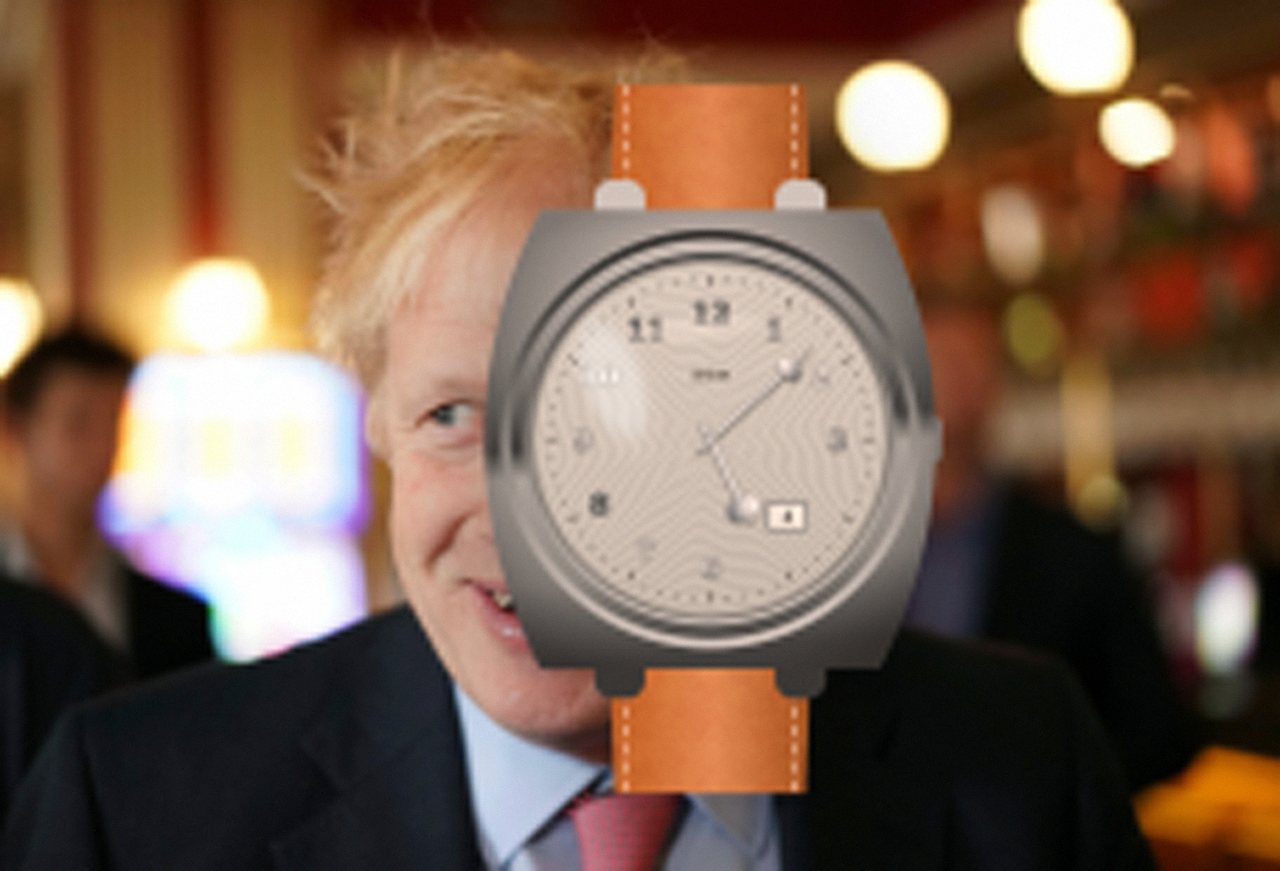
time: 5:08
